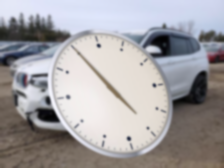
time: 4:55
